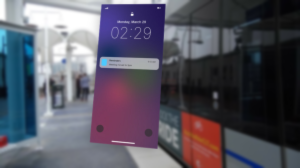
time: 2:29
